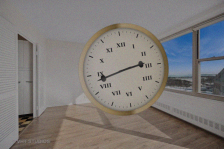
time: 2:43
